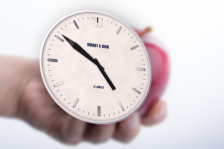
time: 4:51
